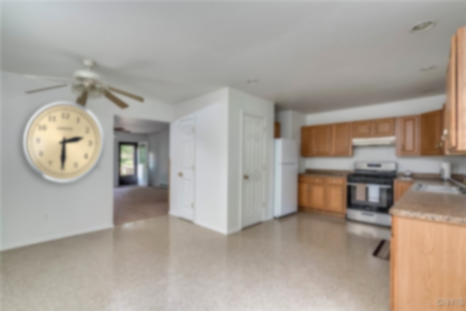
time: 2:30
